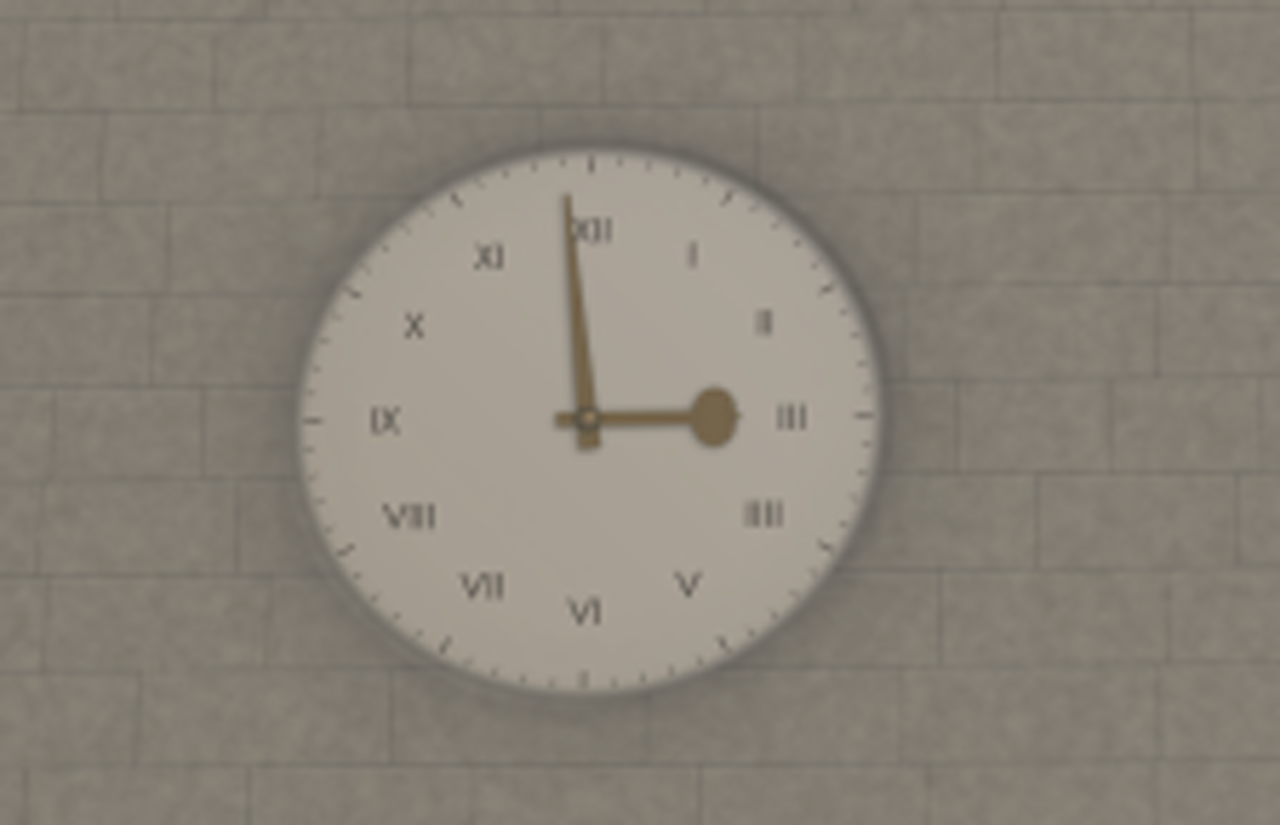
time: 2:59
